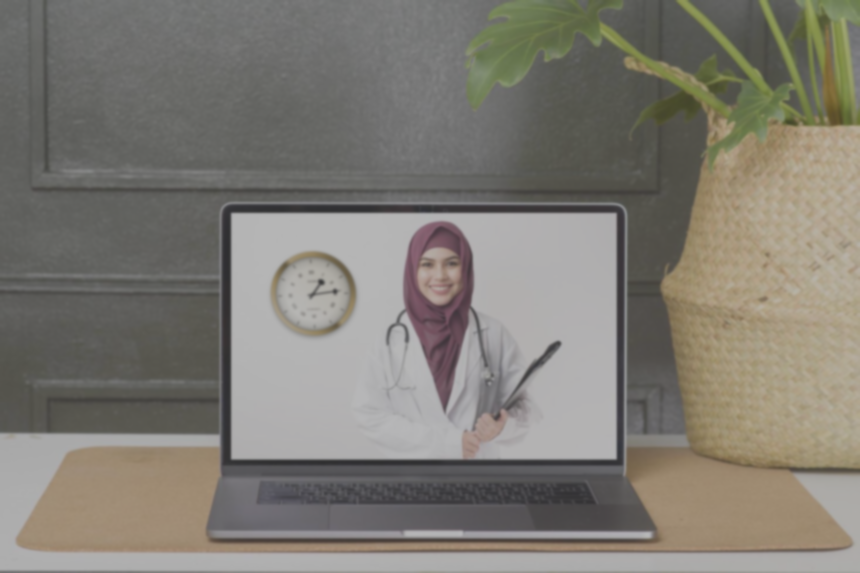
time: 1:14
